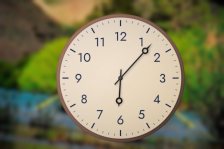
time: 6:07
